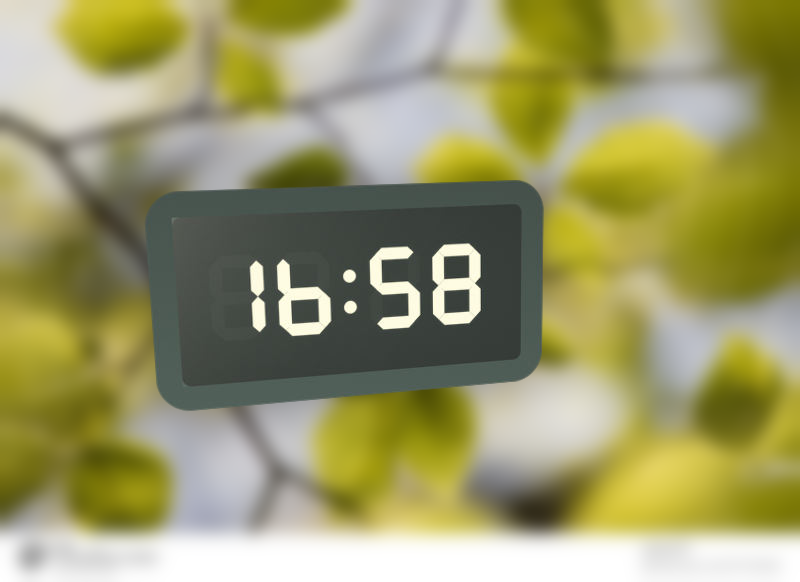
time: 16:58
